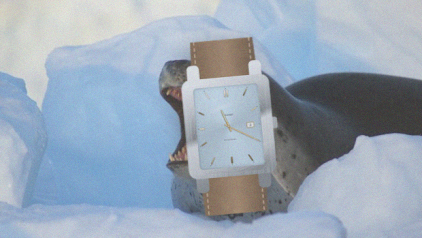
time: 11:20
